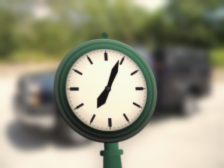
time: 7:04
